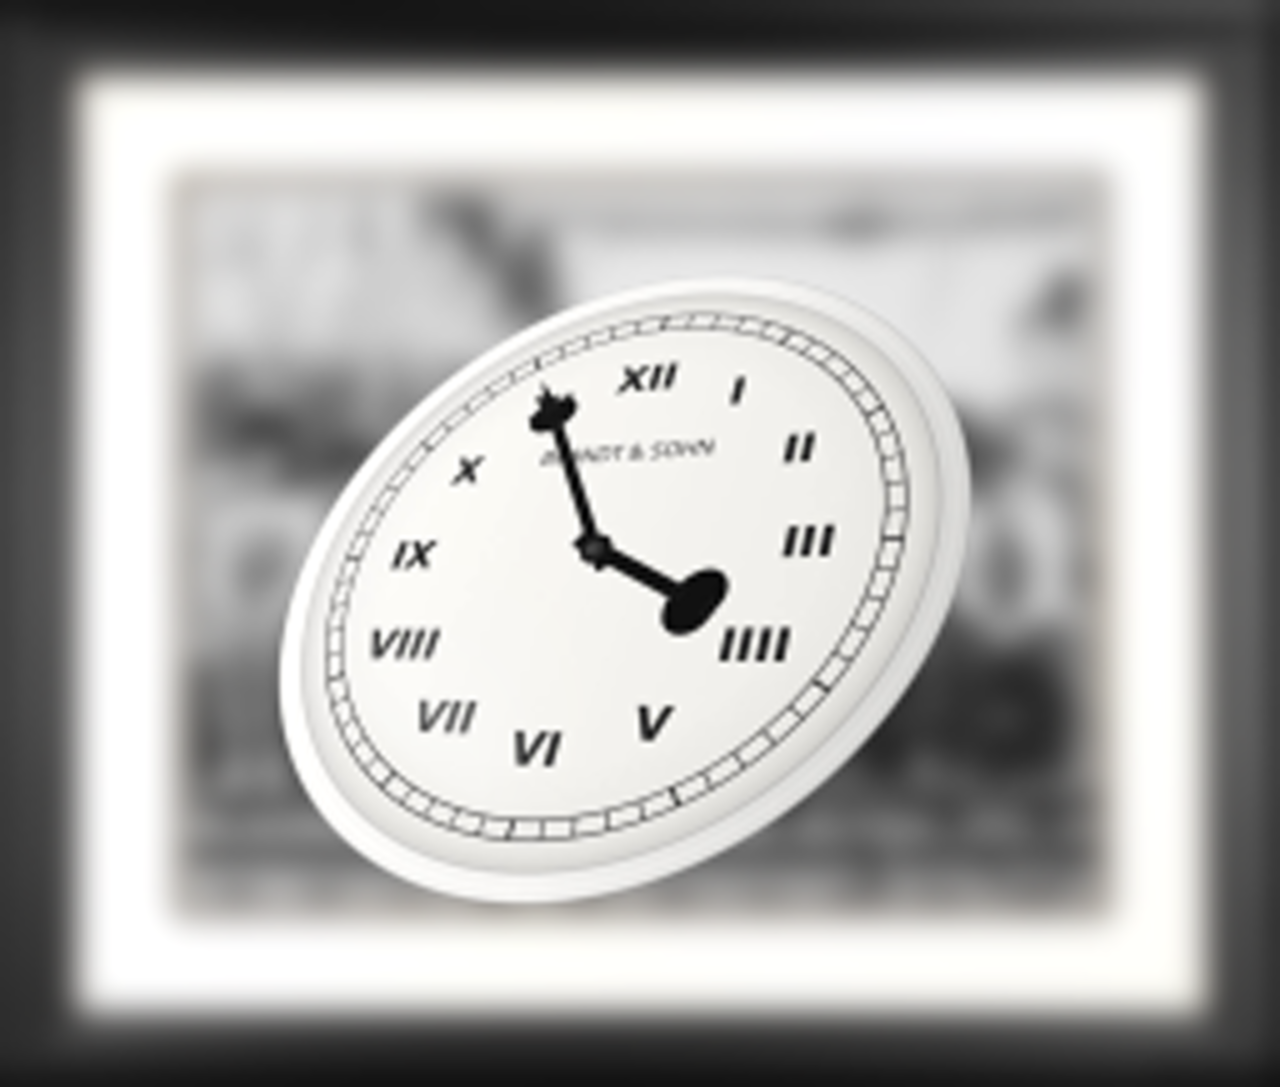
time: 3:55
